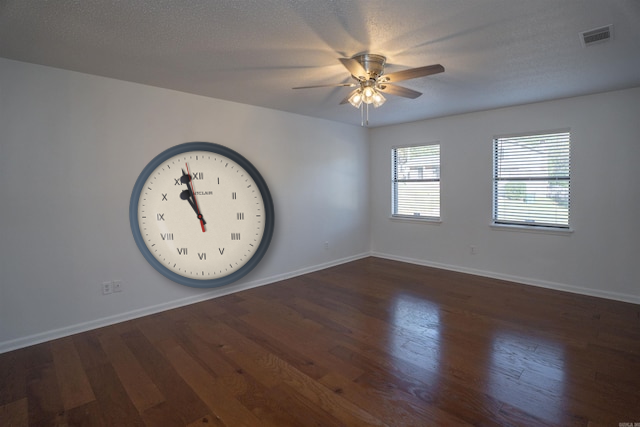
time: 10:56:58
